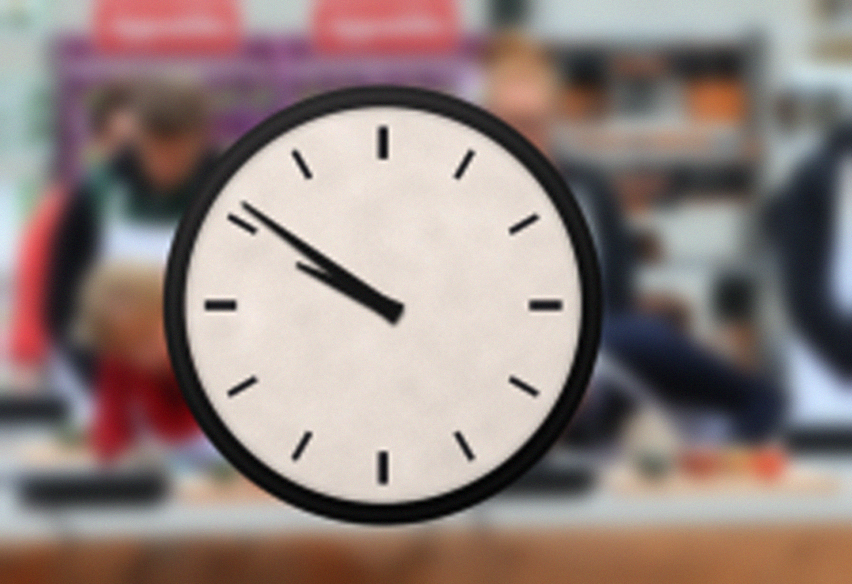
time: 9:51
